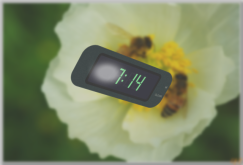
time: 7:14
